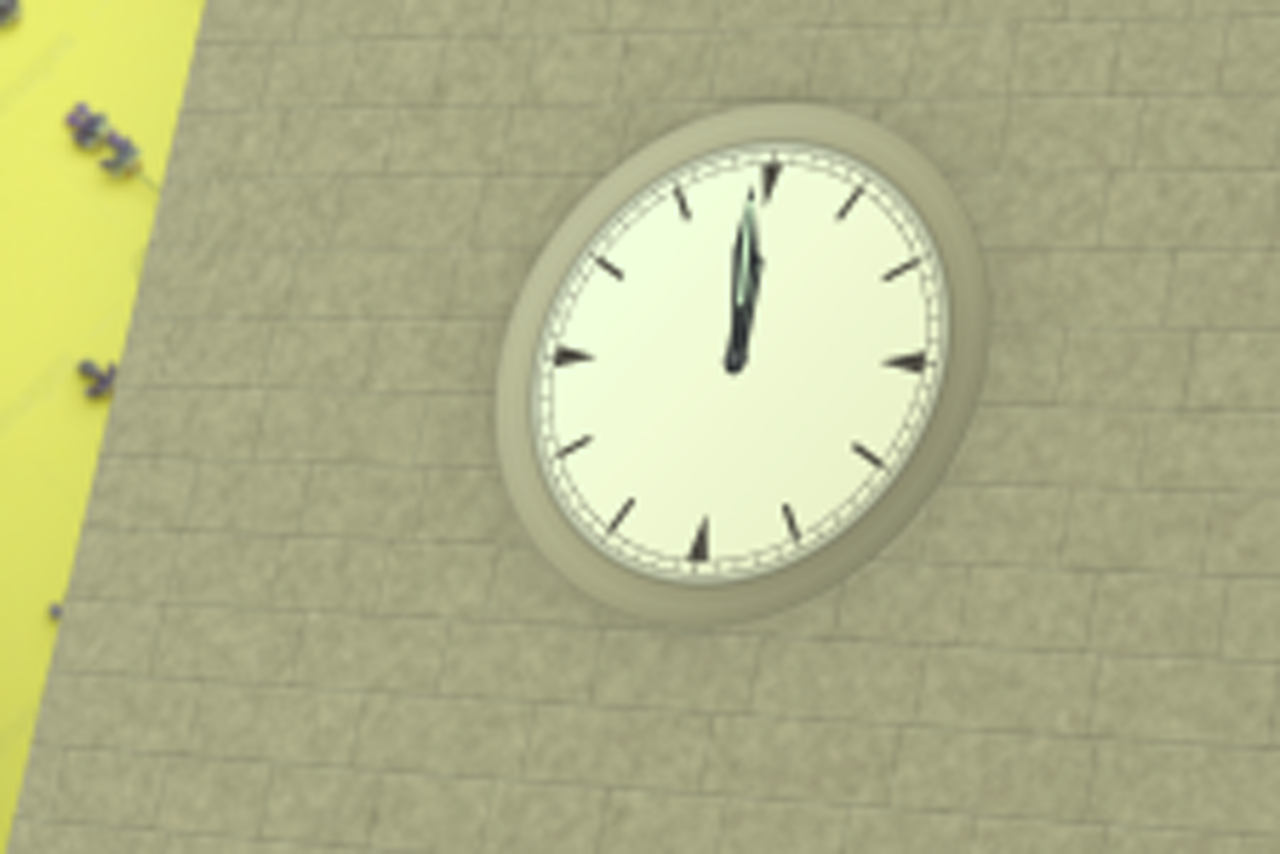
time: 11:59
